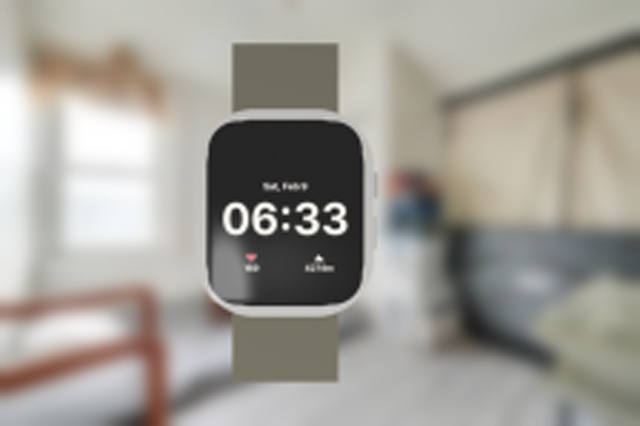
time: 6:33
